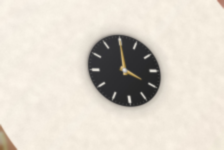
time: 4:00
